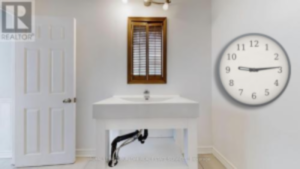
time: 9:14
